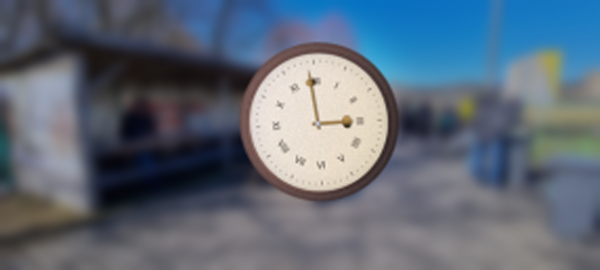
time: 2:59
